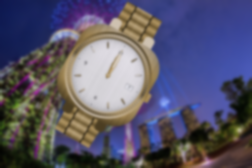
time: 12:00
